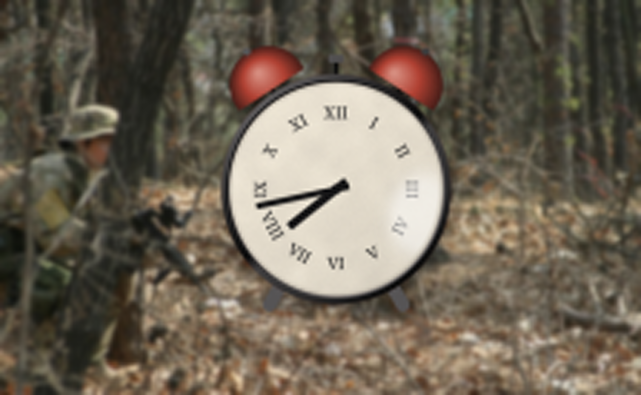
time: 7:43
